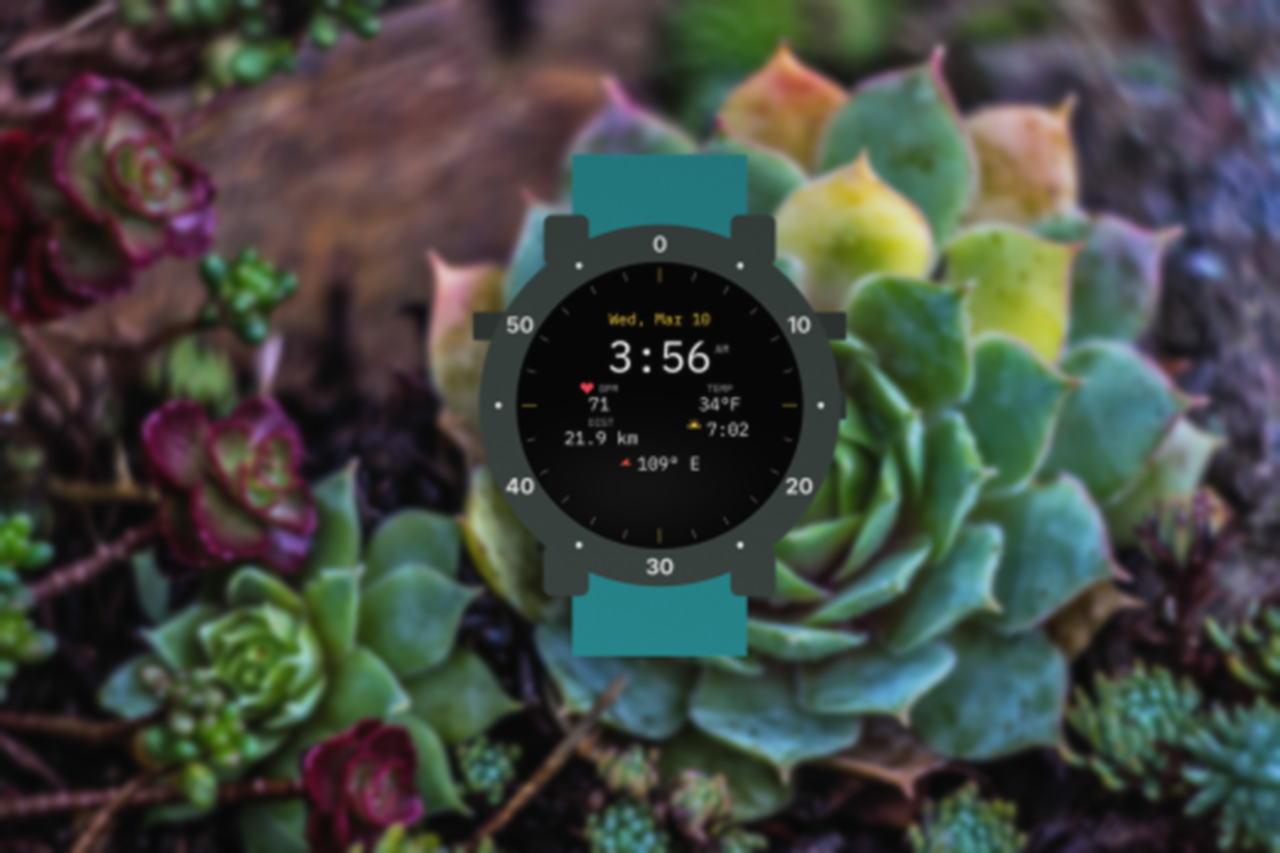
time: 3:56
